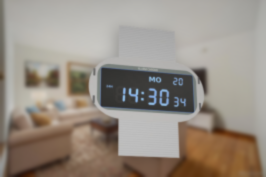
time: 14:30:34
